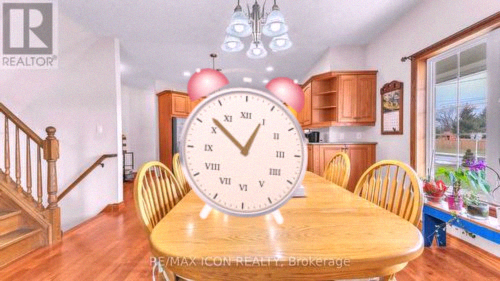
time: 12:52
